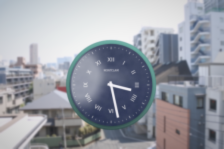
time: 3:28
